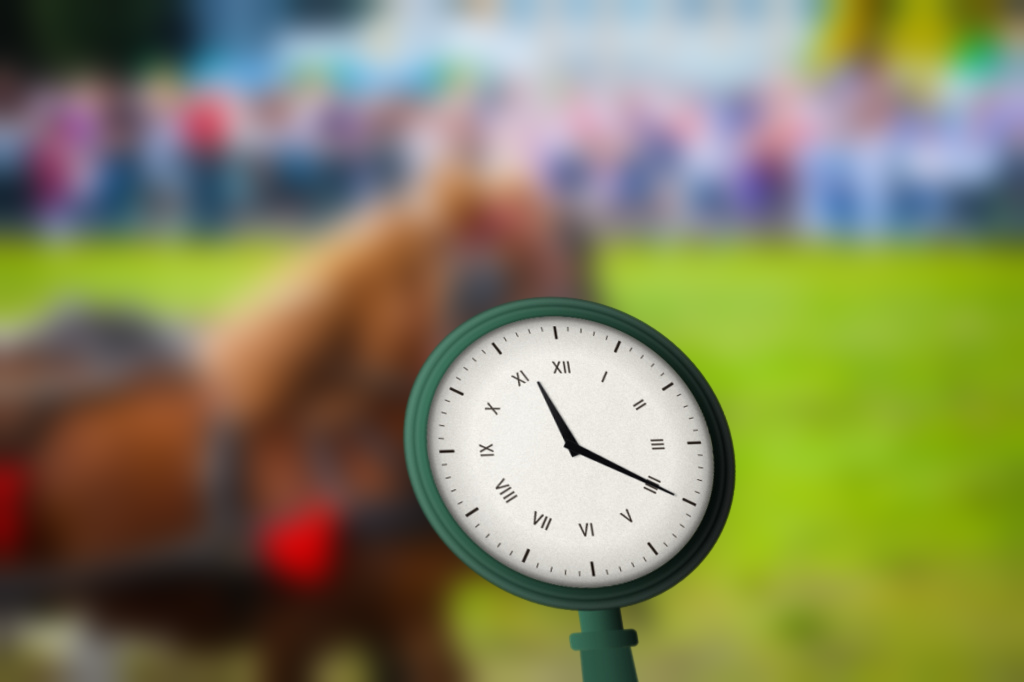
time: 11:20
